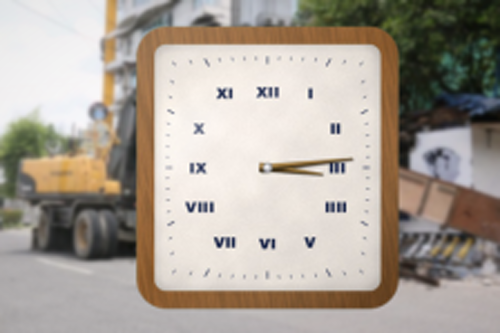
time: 3:14
